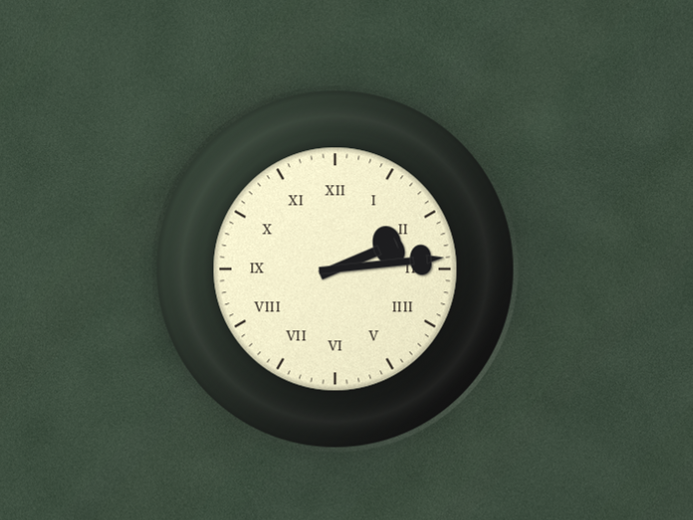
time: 2:14
